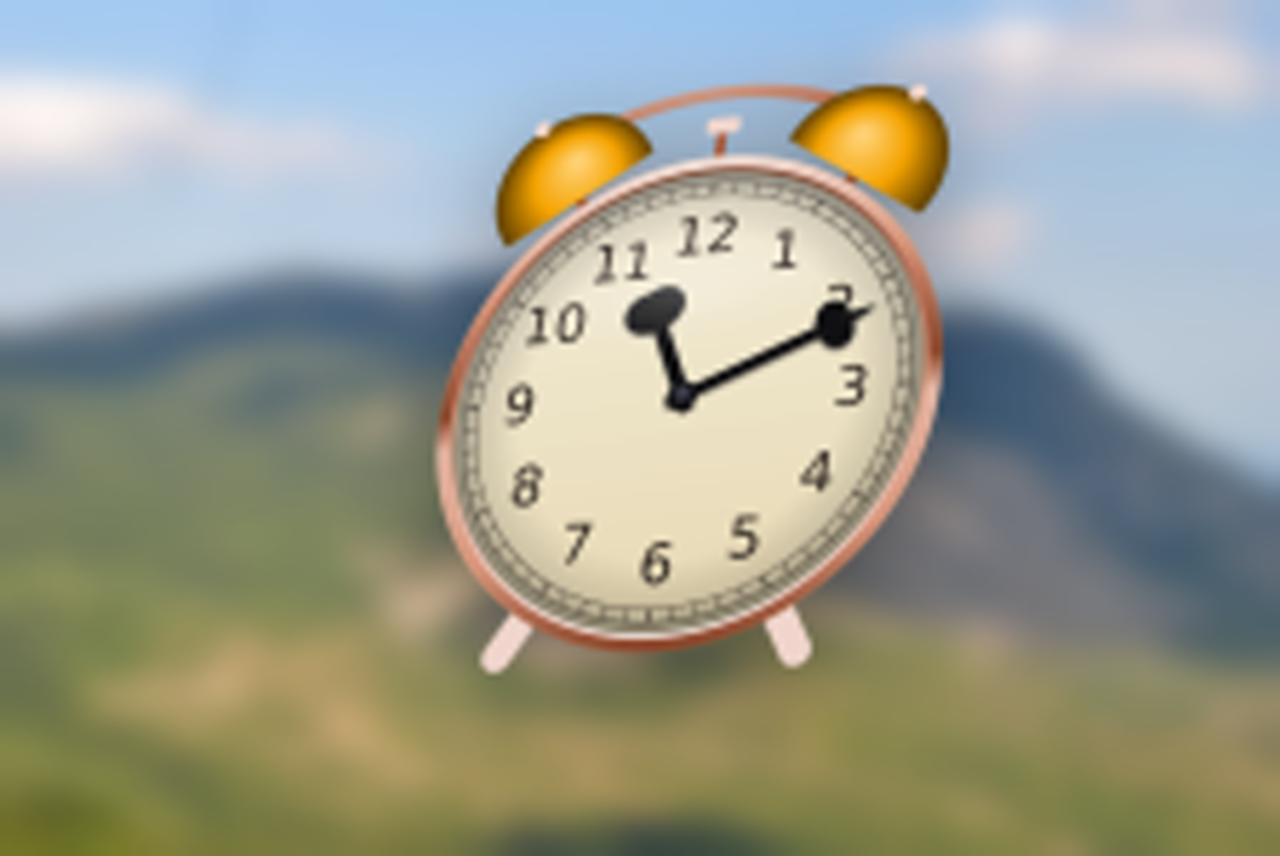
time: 11:11
